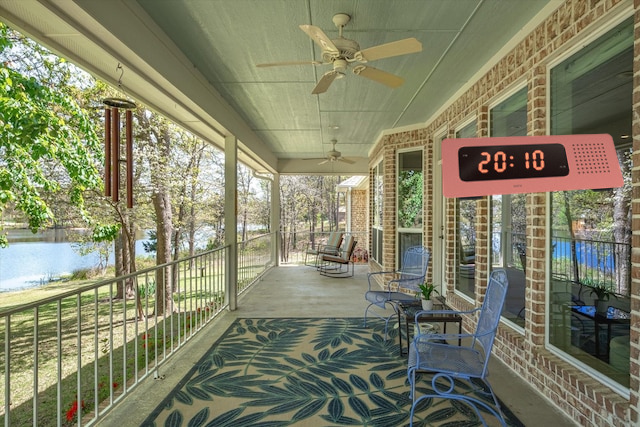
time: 20:10
